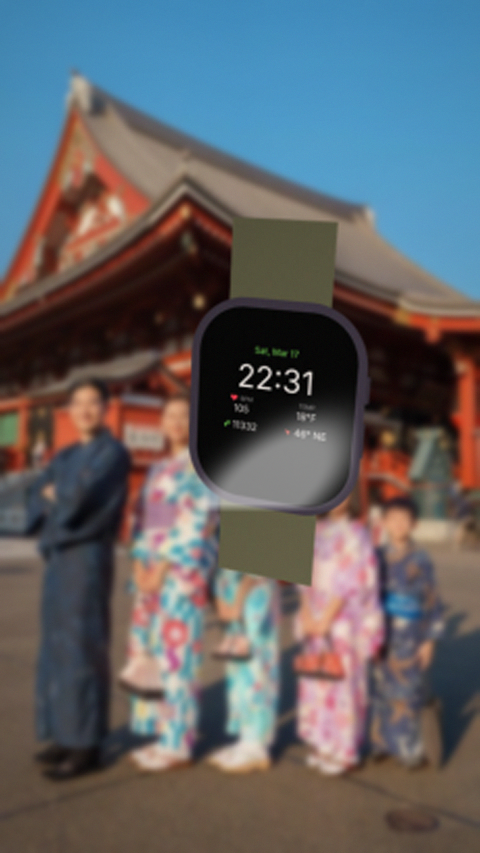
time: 22:31
